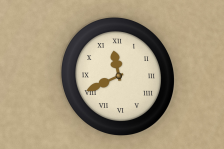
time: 11:41
